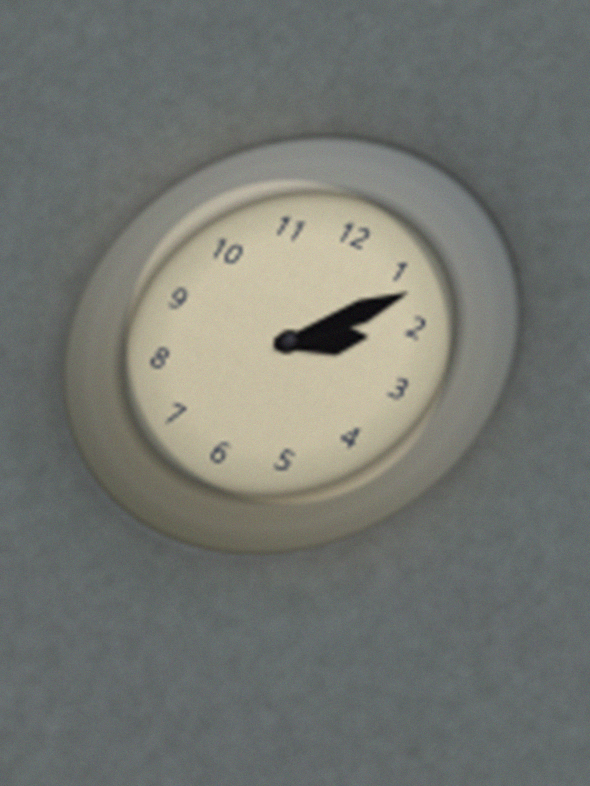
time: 2:07
